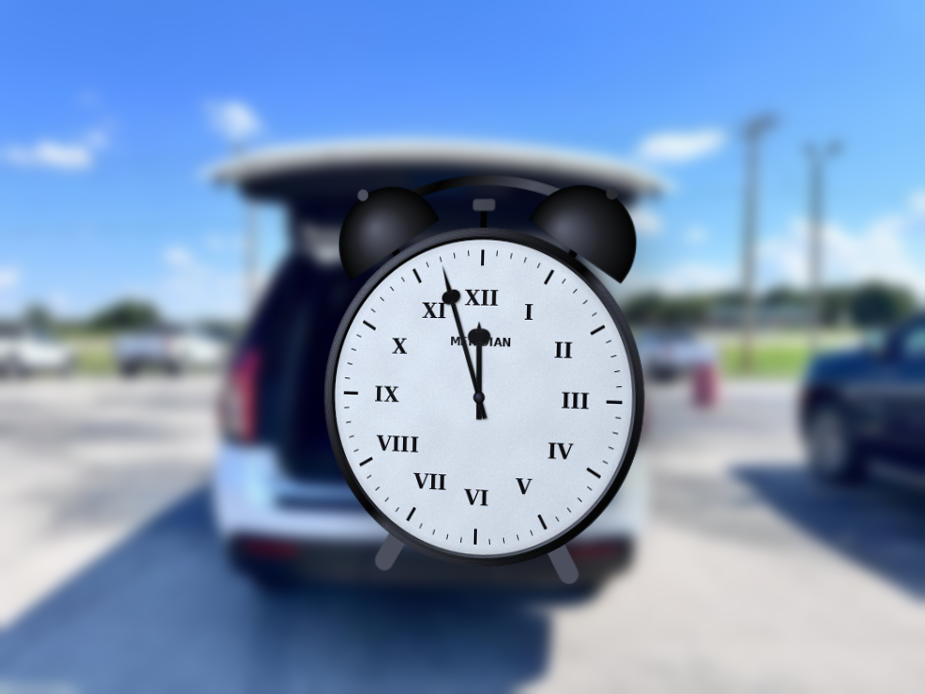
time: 11:57
